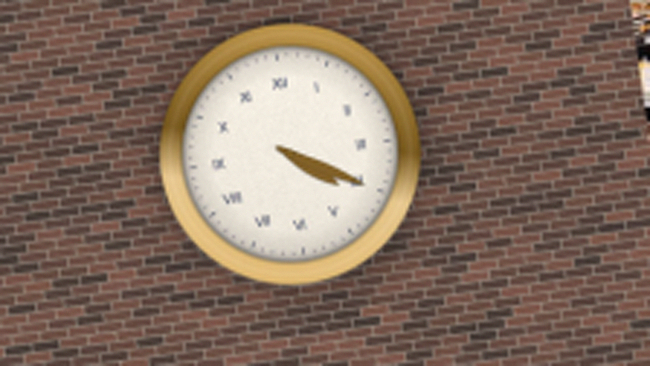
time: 4:20
